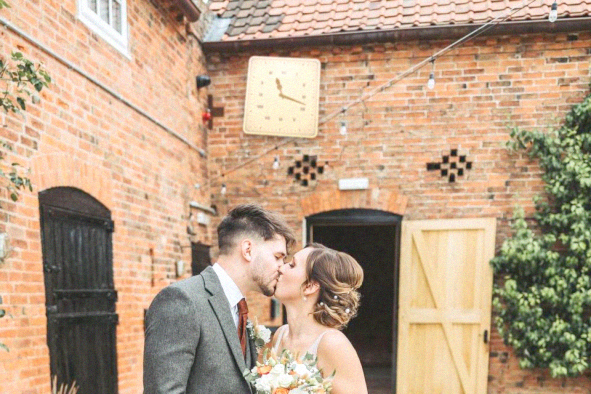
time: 11:18
